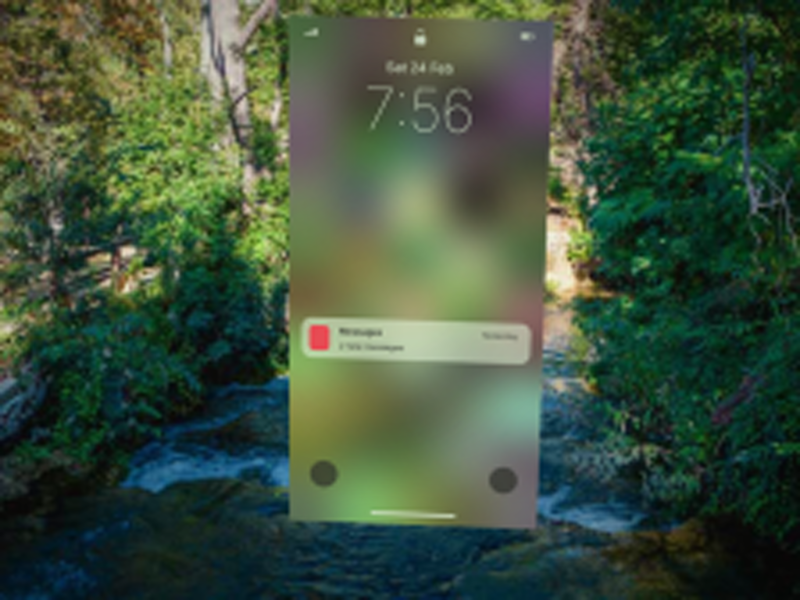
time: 7:56
